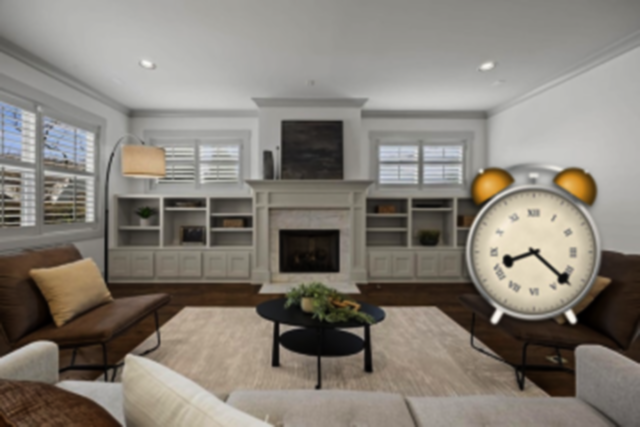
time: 8:22
